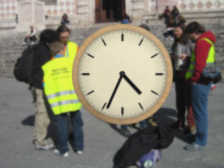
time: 4:34
